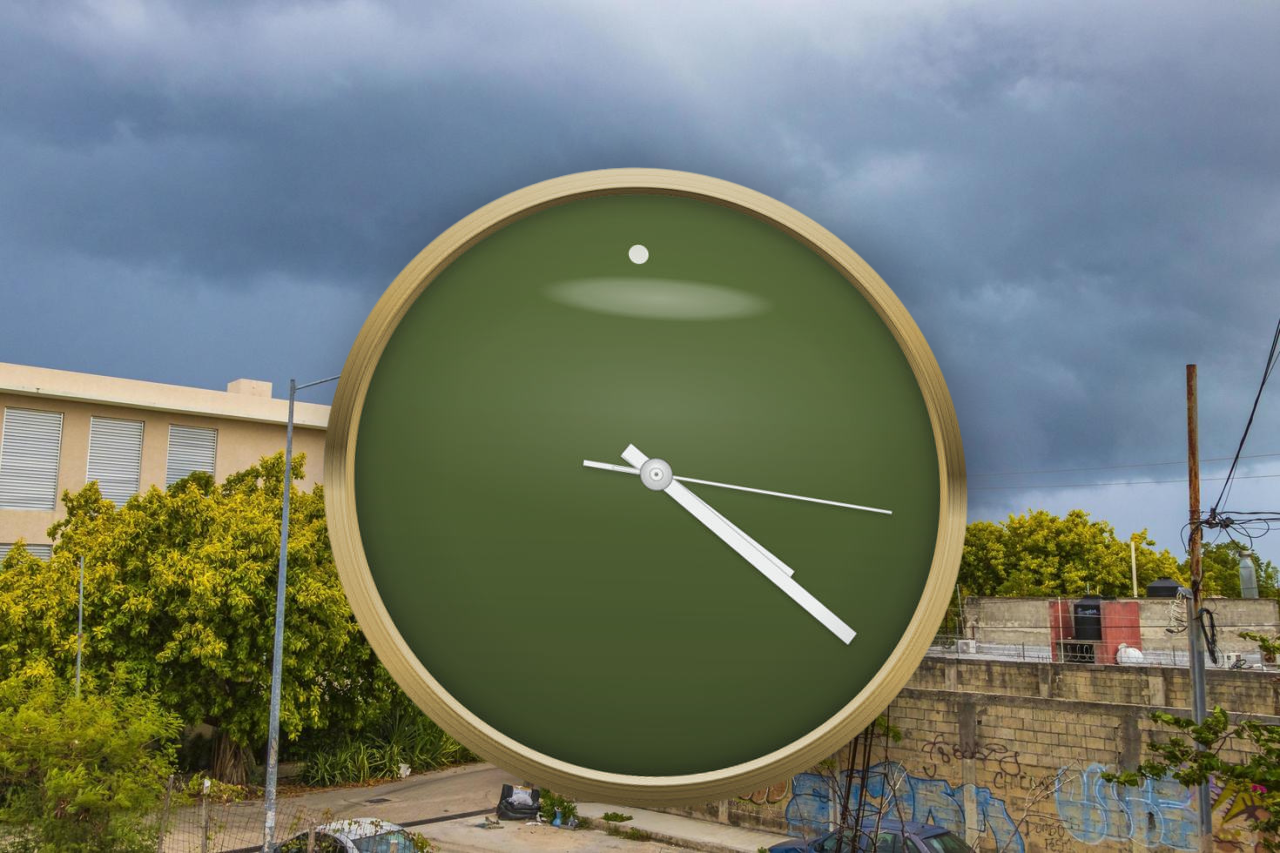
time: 4:22:17
